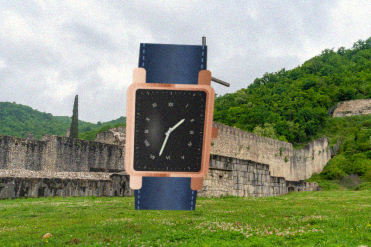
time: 1:33
